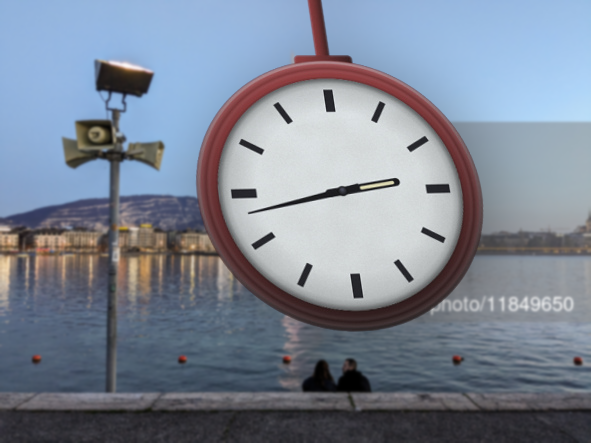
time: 2:43
